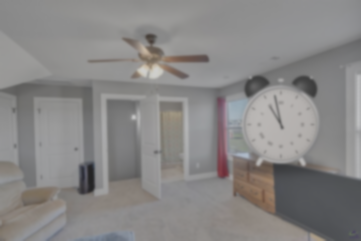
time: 10:58
